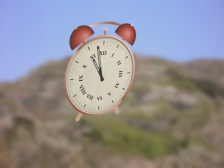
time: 10:58
